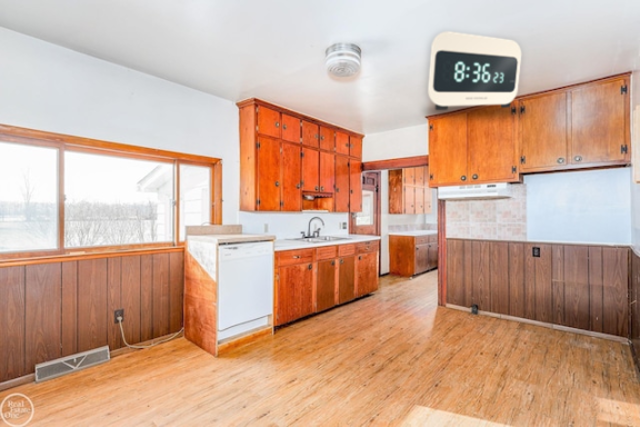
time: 8:36:23
